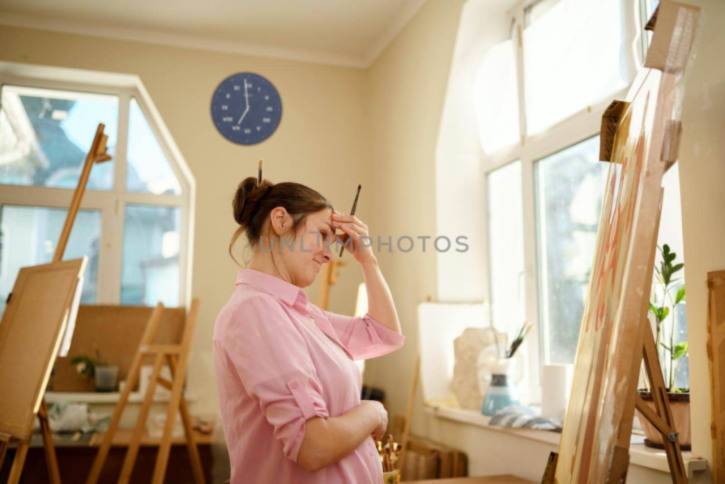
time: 6:59
